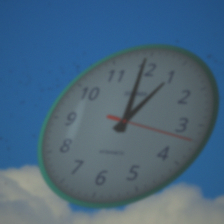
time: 12:59:17
